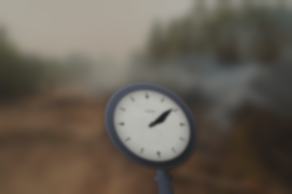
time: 2:09
